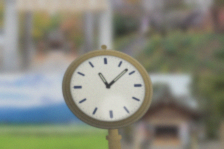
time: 11:08
